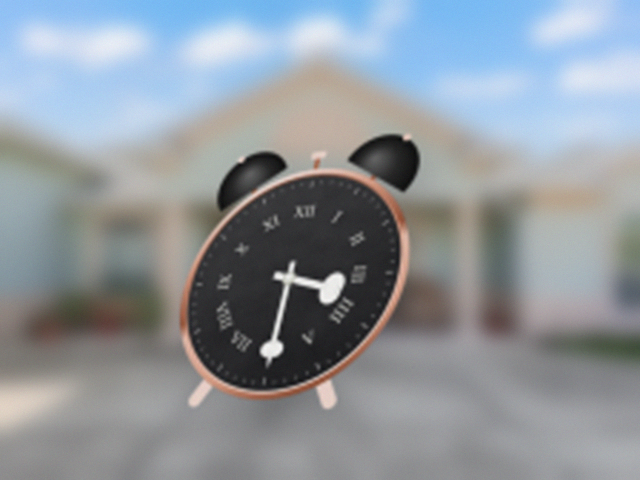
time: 3:30
